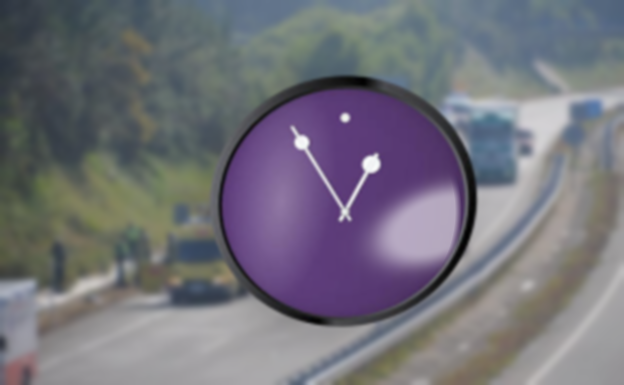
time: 12:55
